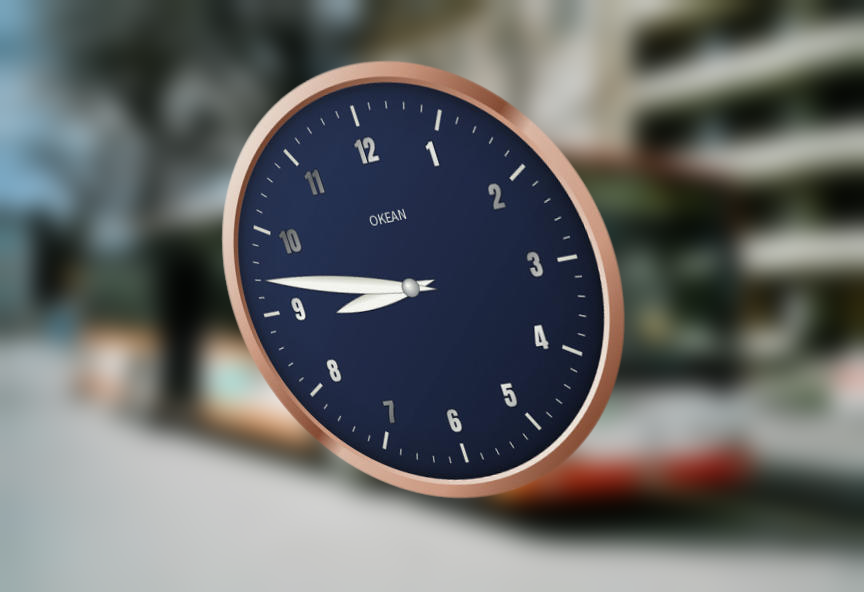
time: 8:47
